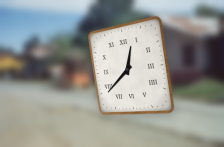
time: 12:39
